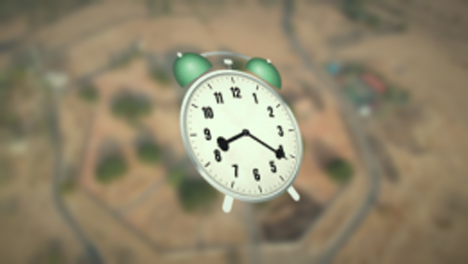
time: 8:21
